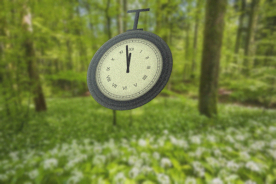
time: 11:58
